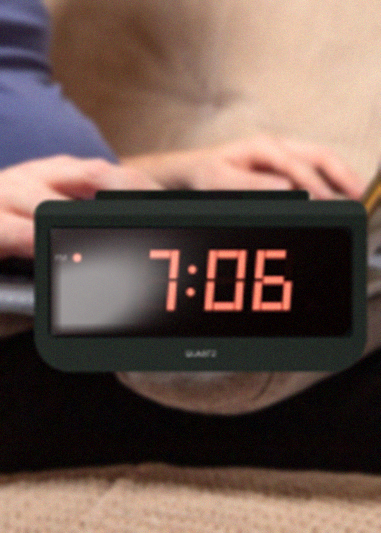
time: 7:06
